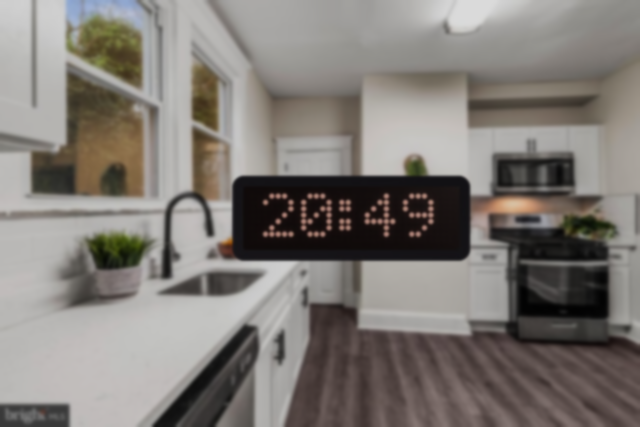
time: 20:49
